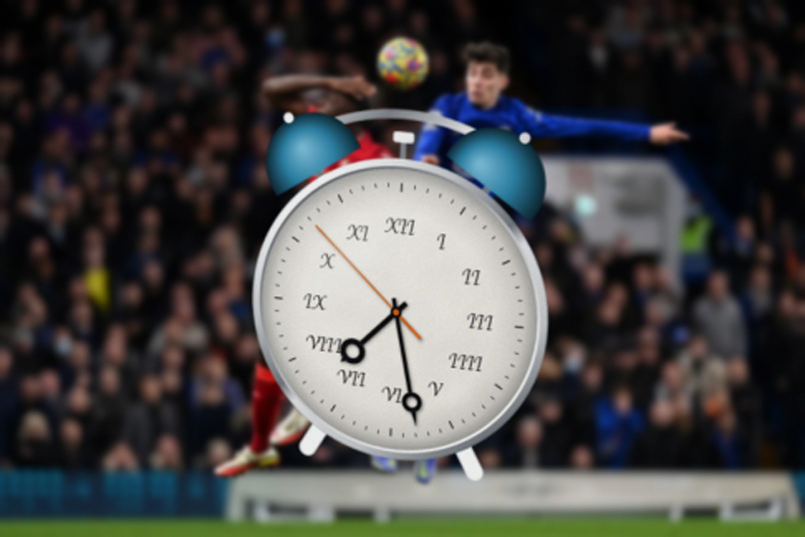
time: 7:27:52
